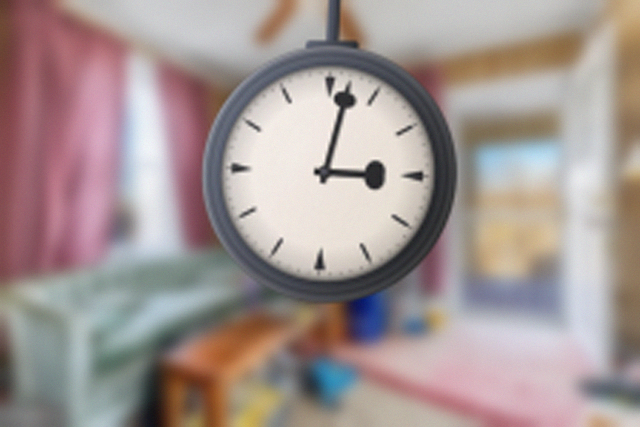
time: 3:02
